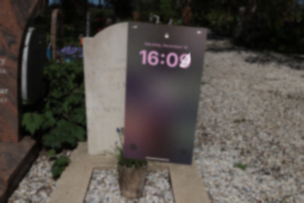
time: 16:09
